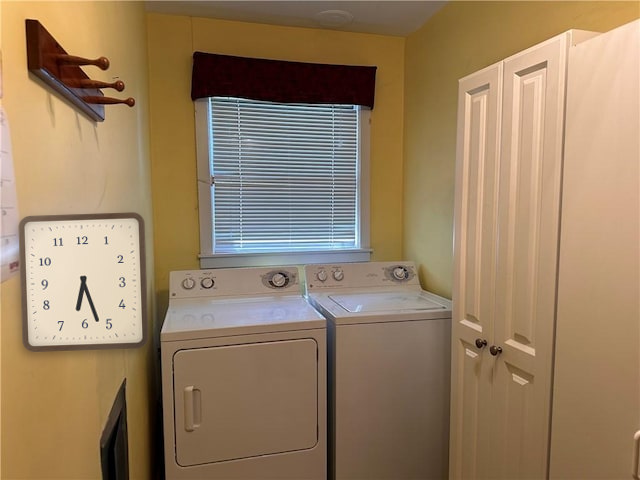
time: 6:27
